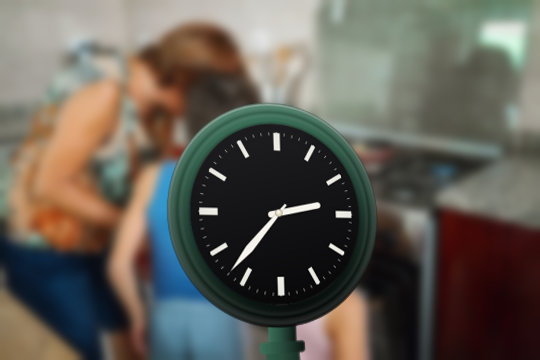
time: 2:37
